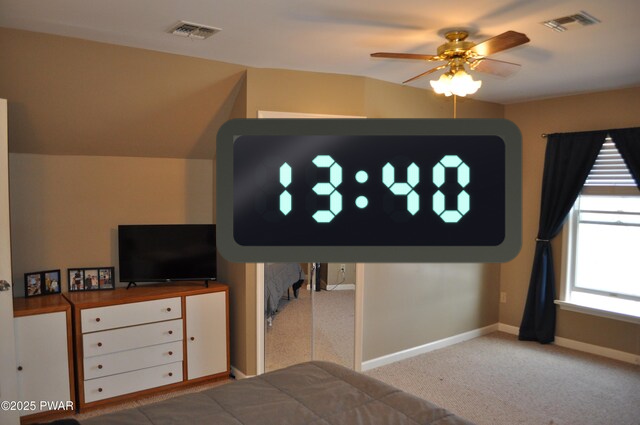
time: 13:40
